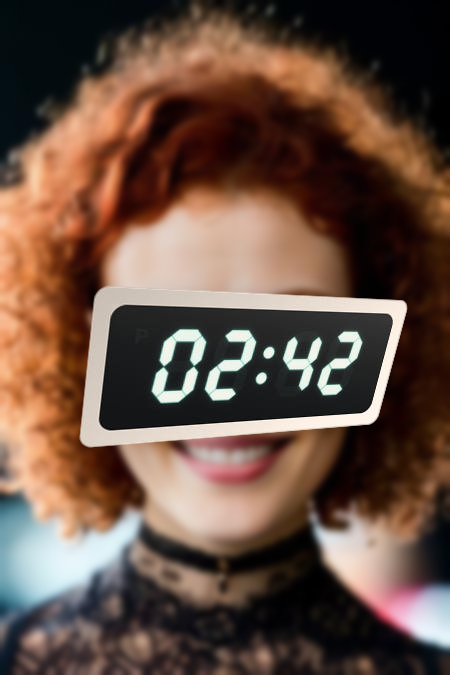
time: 2:42
